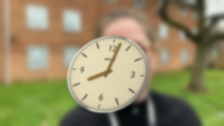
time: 8:02
